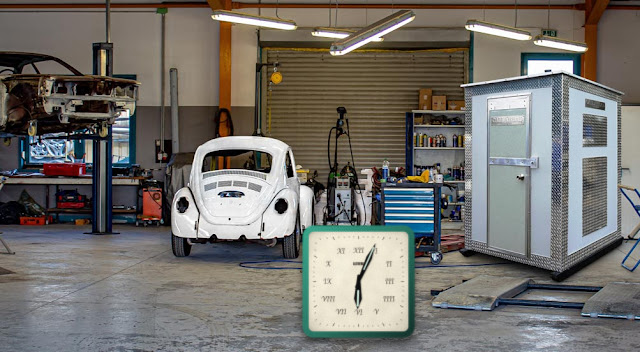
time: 6:04
